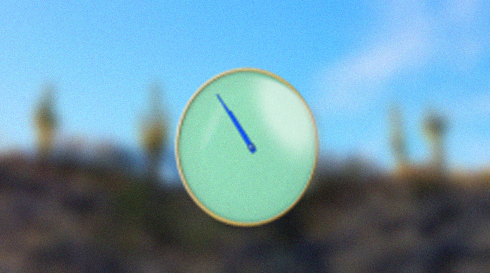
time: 10:54
